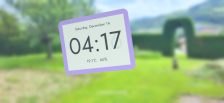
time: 4:17
